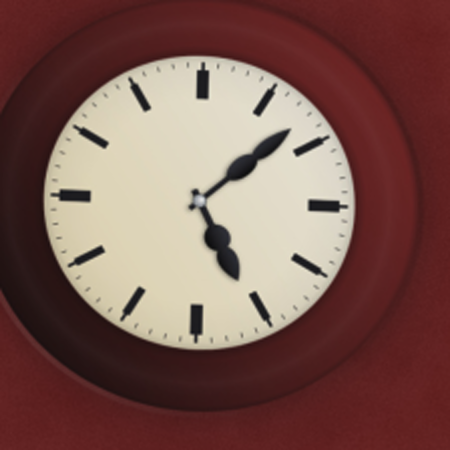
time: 5:08
